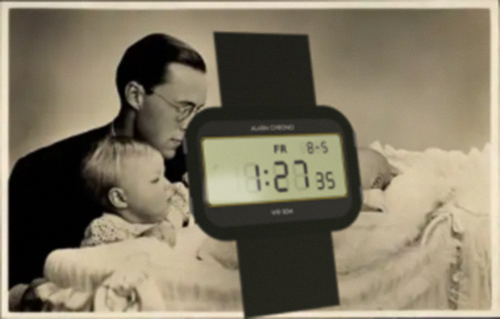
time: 1:27:35
